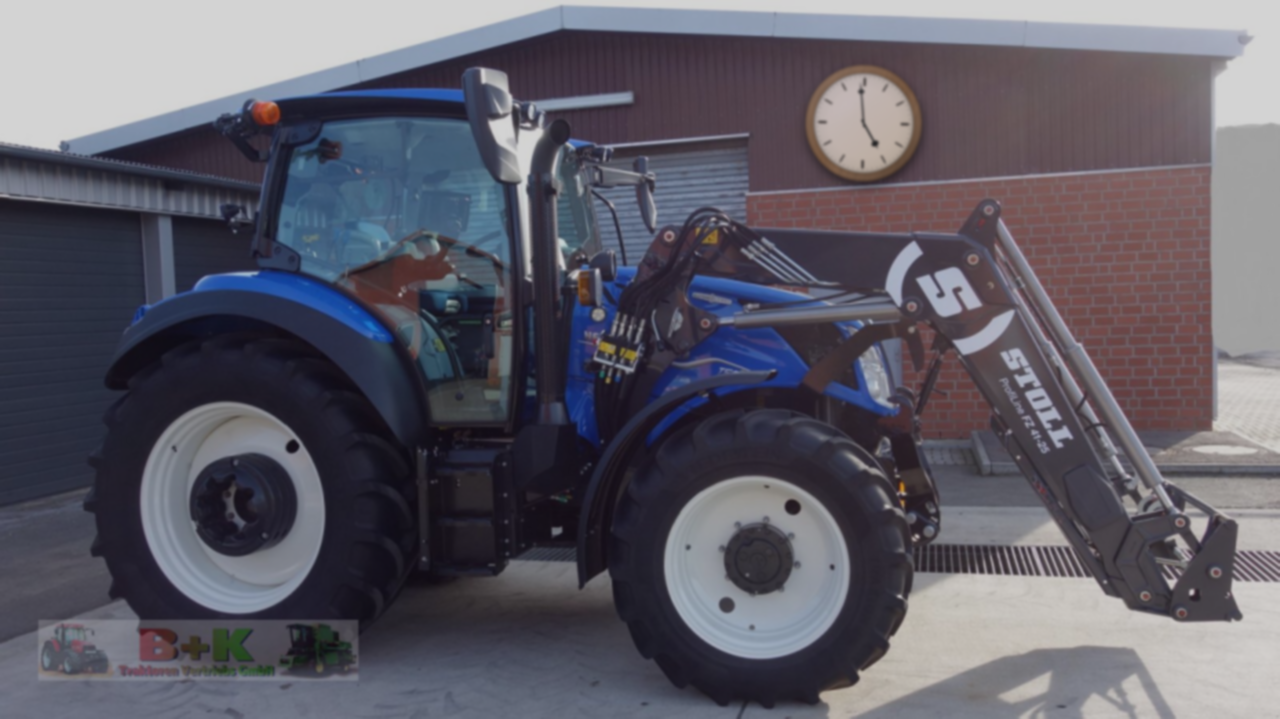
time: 4:59
